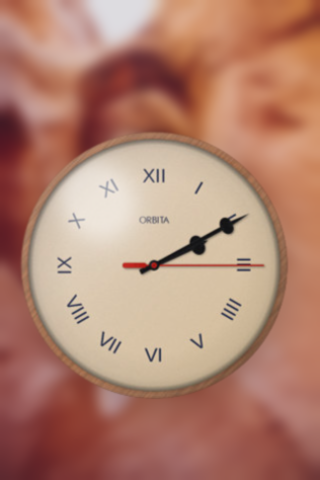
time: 2:10:15
